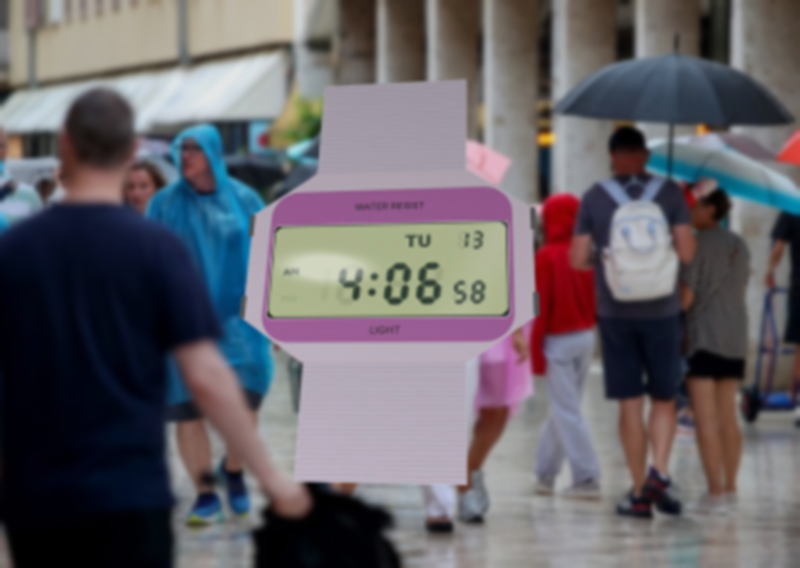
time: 4:06:58
